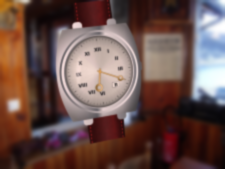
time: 6:19
